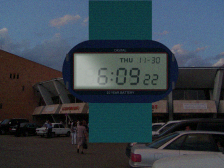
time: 6:09:22
